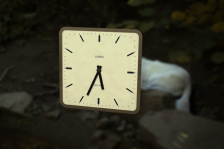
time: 5:34
